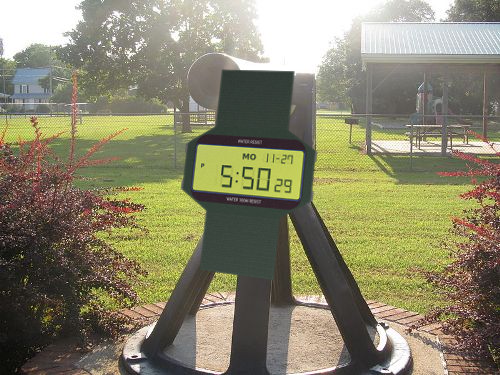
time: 5:50:29
